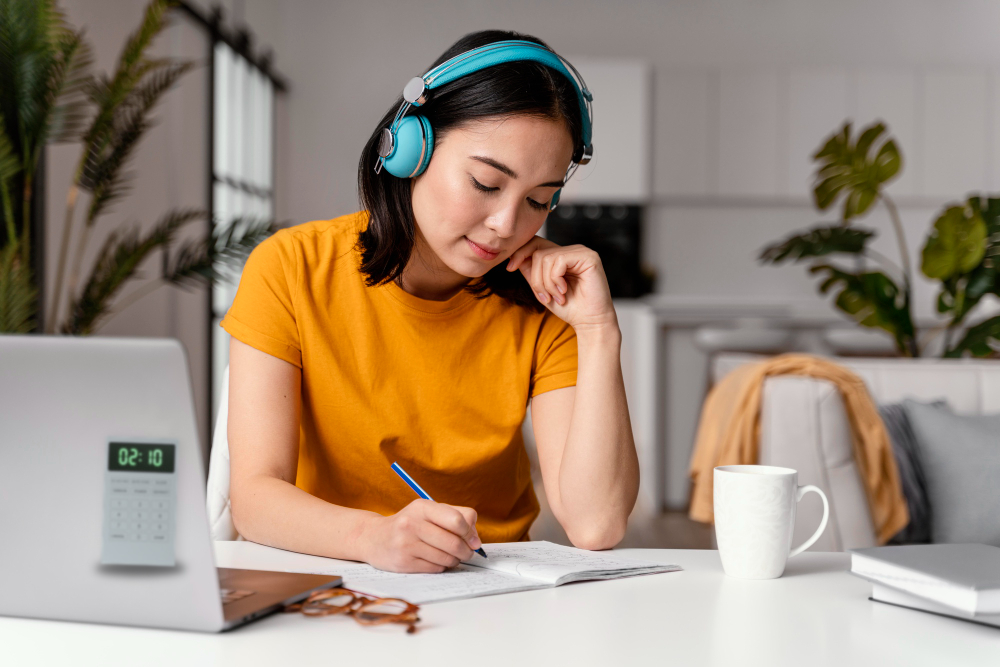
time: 2:10
